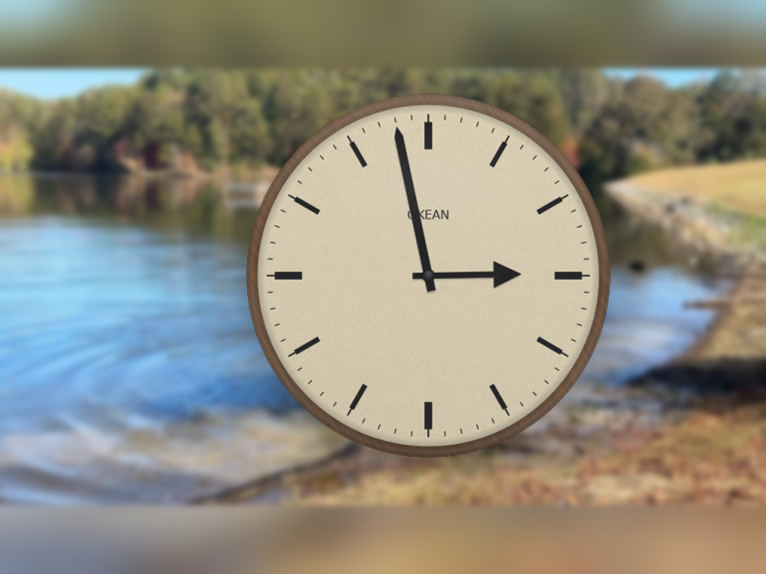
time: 2:58
